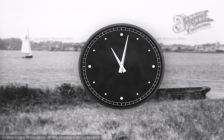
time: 11:02
